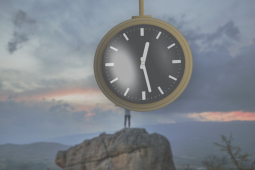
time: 12:28
